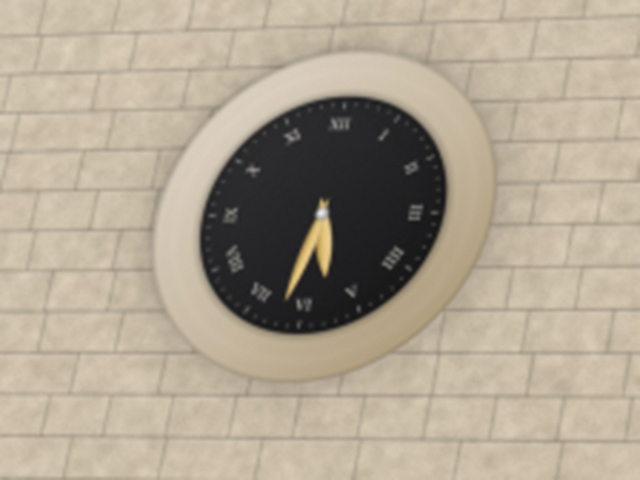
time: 5:32
